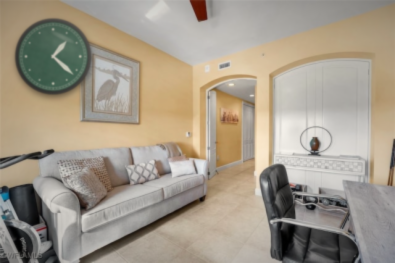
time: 1:22
